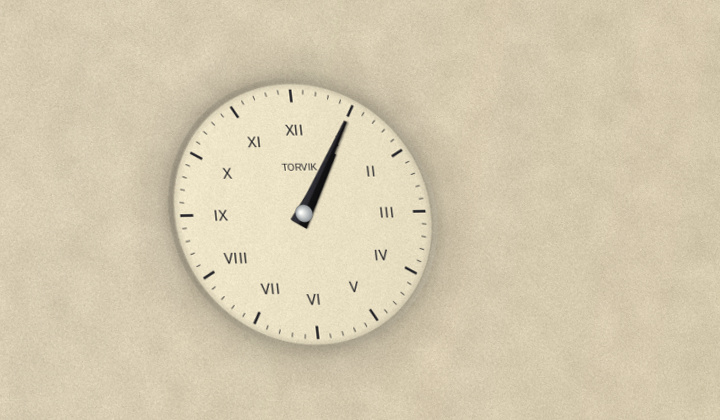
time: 1:05
